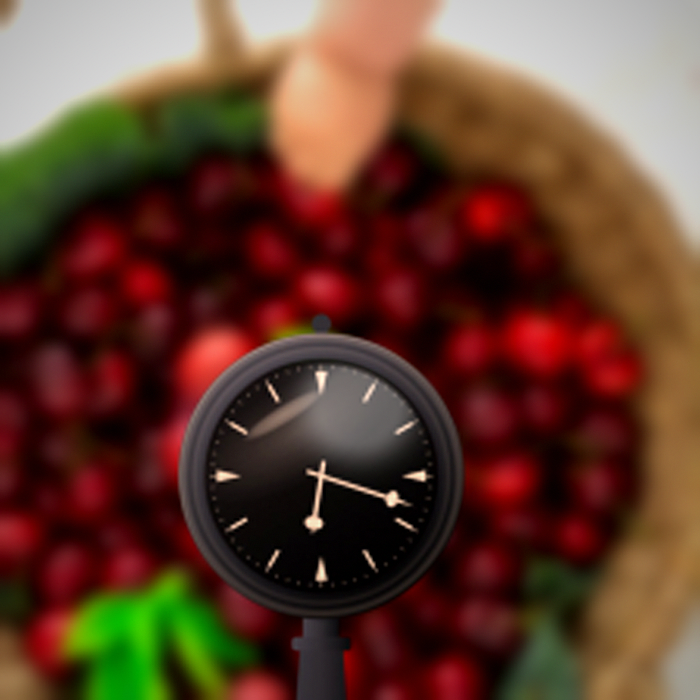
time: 6:18
